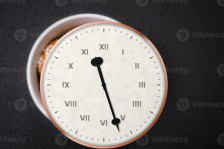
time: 11:27
